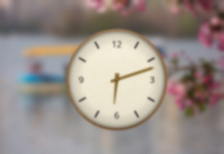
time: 6:12
